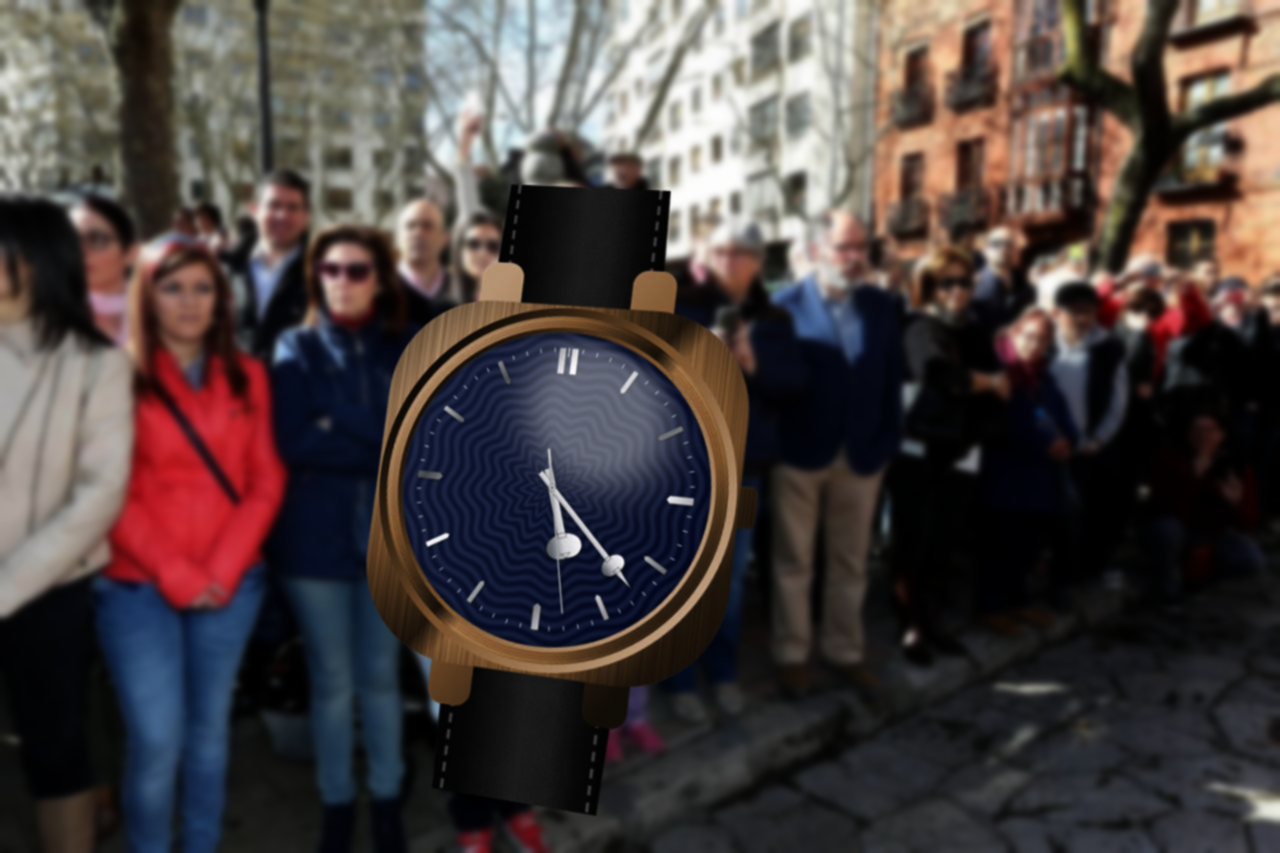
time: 5:22:28
